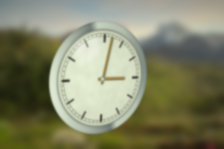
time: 3:02
